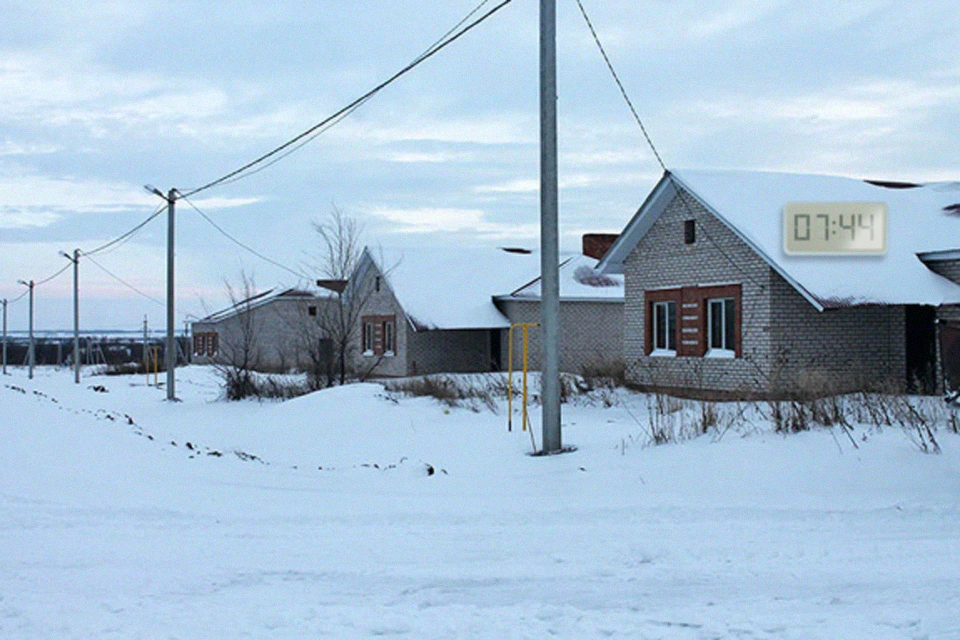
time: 7:44
